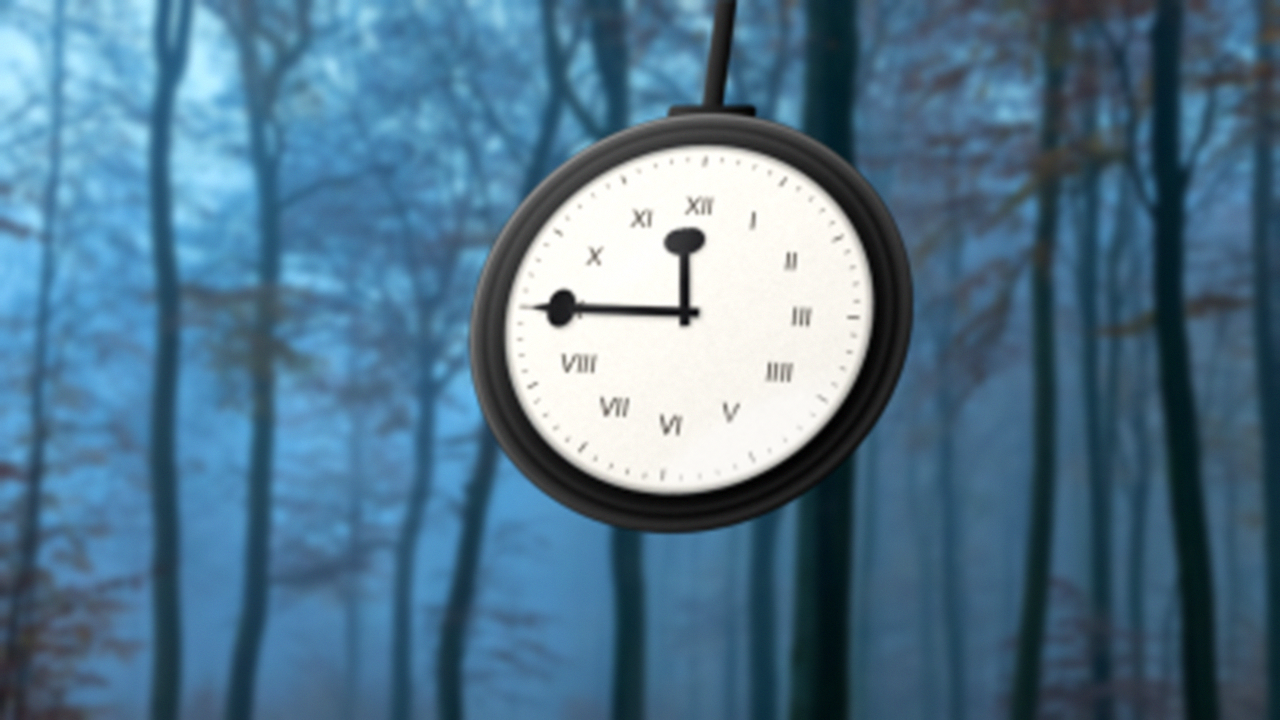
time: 11:45
